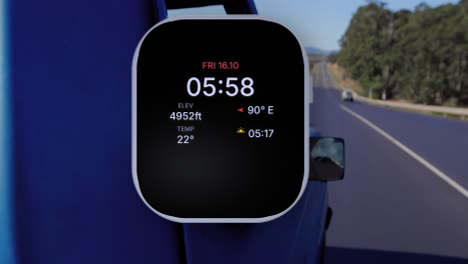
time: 5:58
